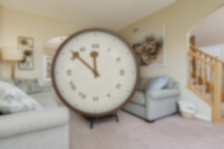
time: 11:52
